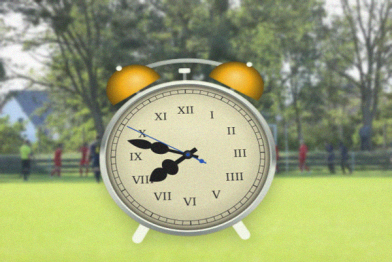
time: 7:47:50
